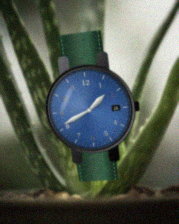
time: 1:41
